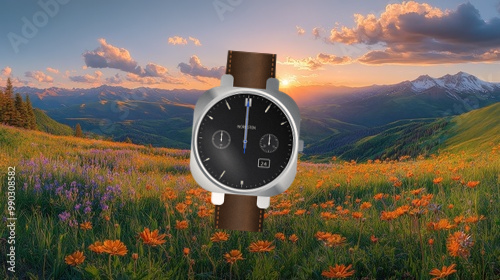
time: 12:00
